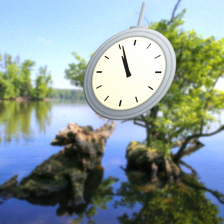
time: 10:56
